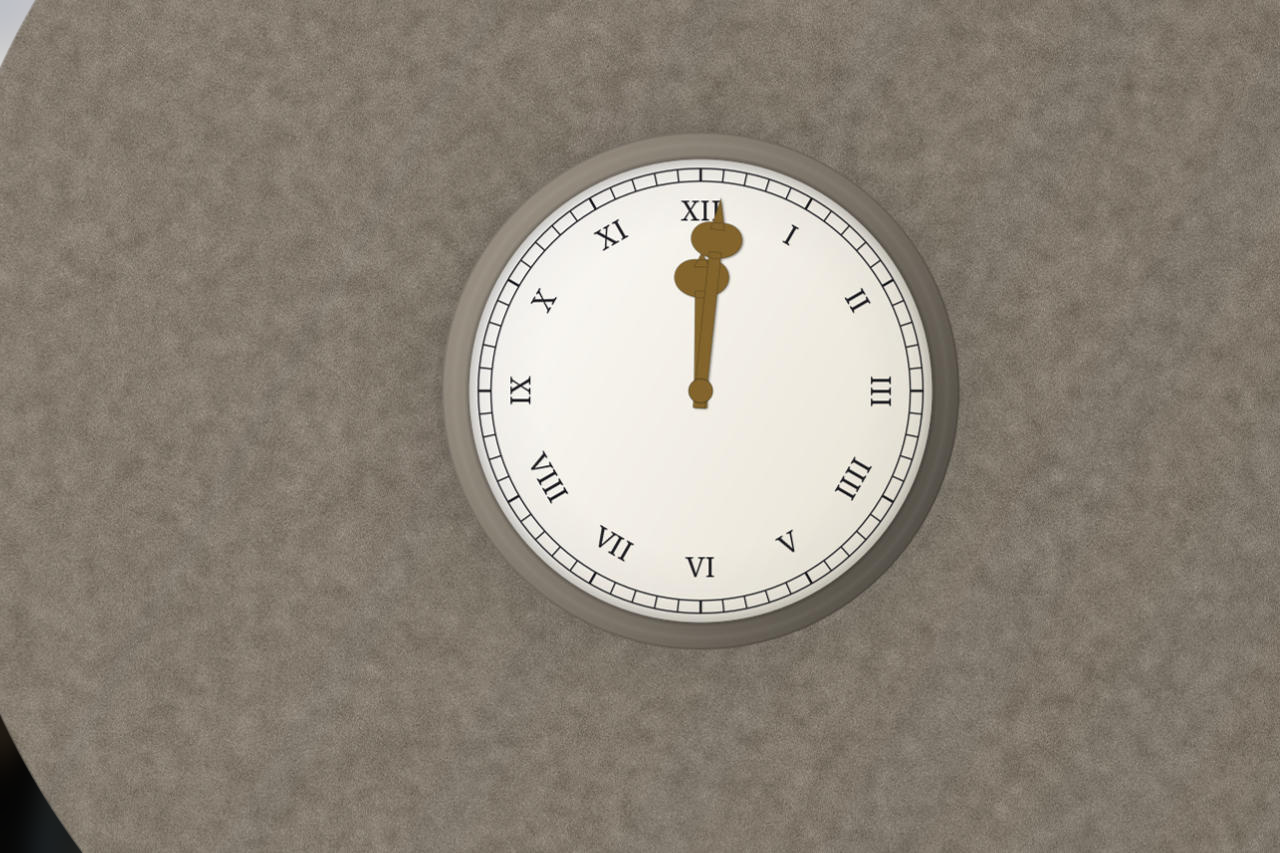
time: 12:01
